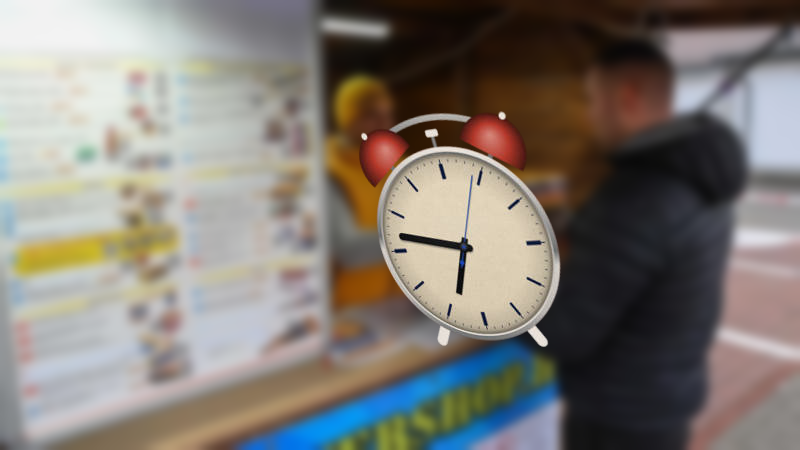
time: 6:47:04
